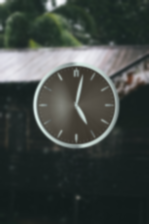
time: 5:02
